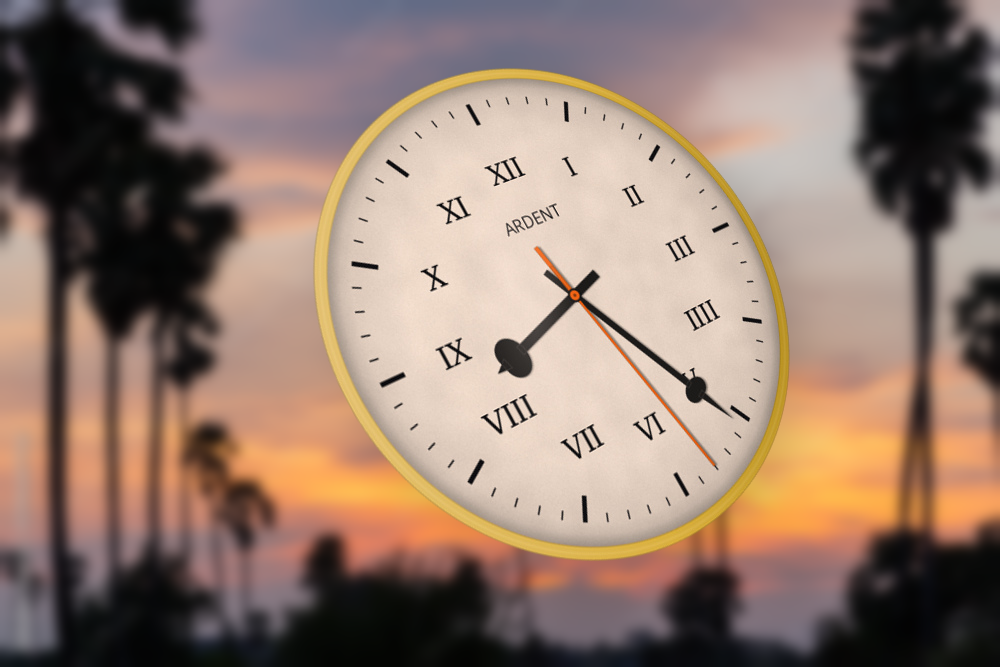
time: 8:25:28
